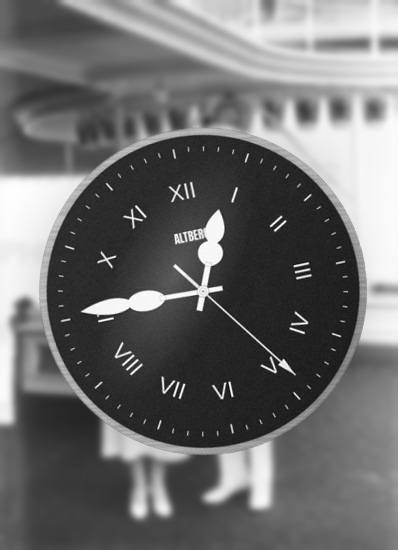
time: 12:45:24
